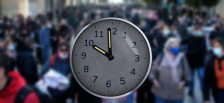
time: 9:59
